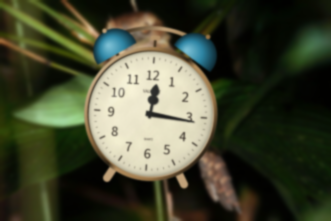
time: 12:16
